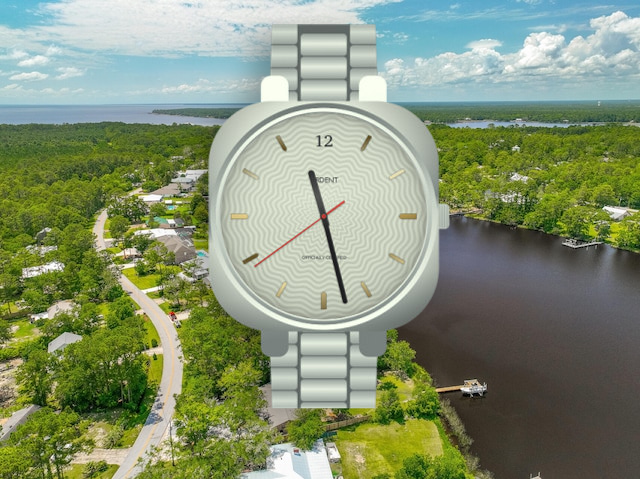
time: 11:27:39
